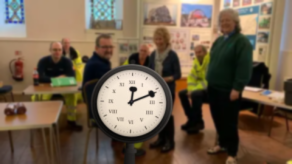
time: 12:11
